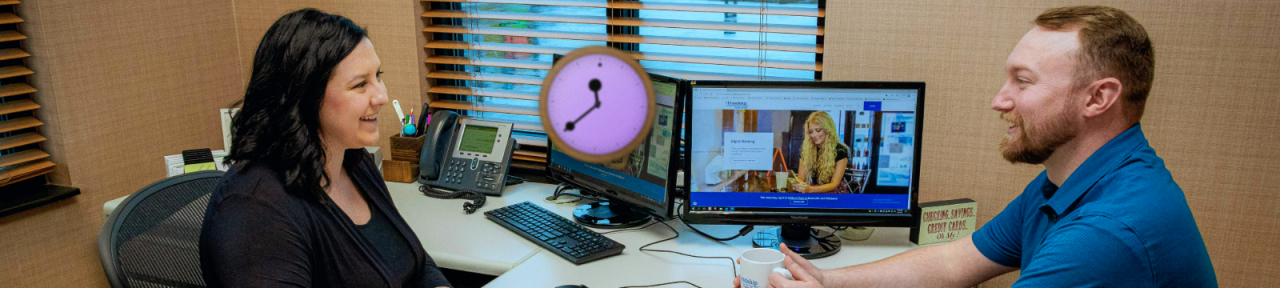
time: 11:38
